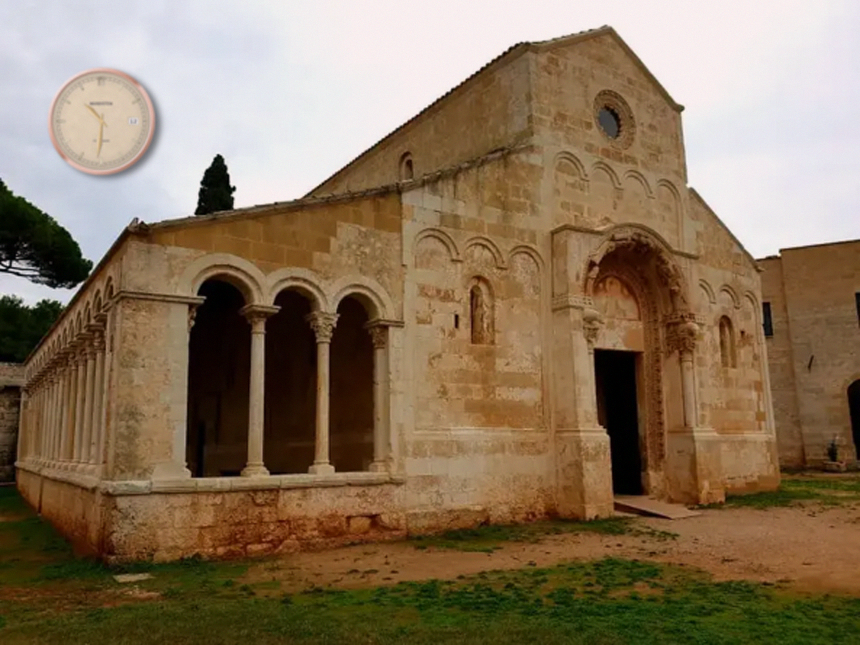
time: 10:31
